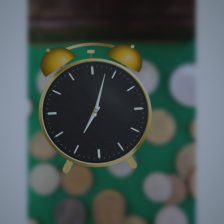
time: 7:03
